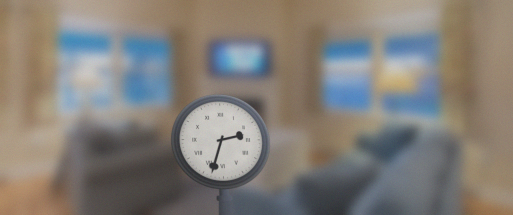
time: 2:33
